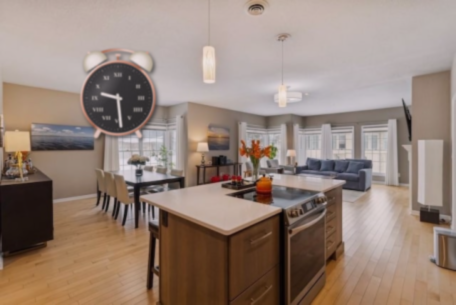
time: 9:29
